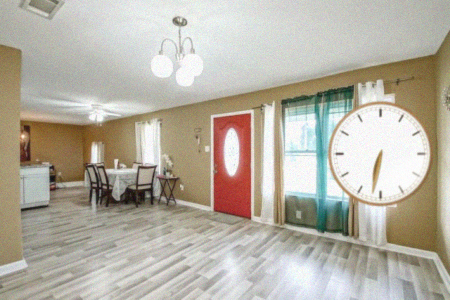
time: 6:32
